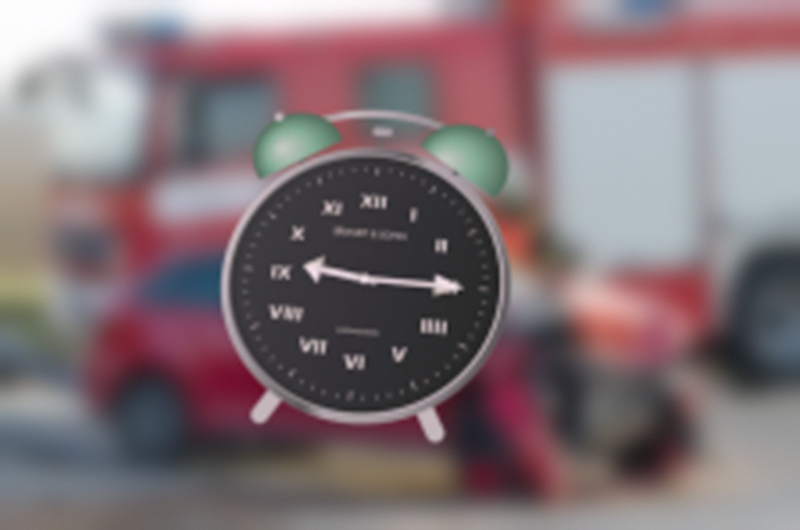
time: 9:15
